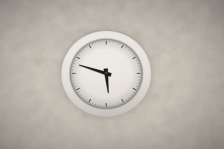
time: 5:48
